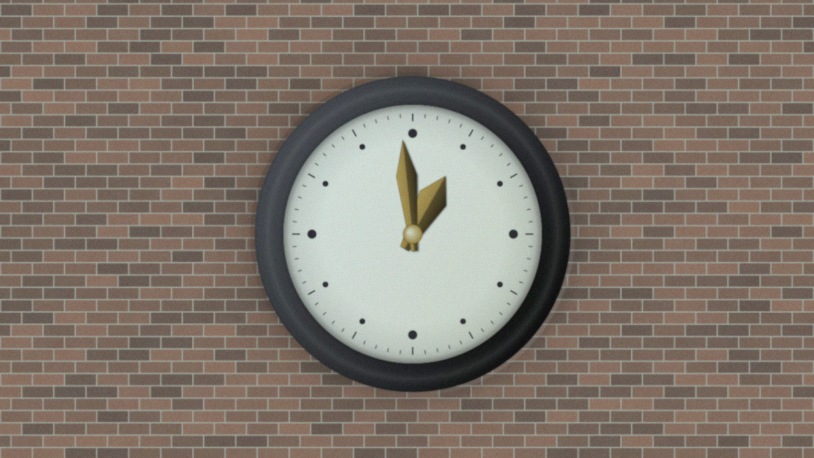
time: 12:59
